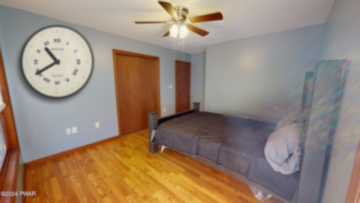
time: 10:40
